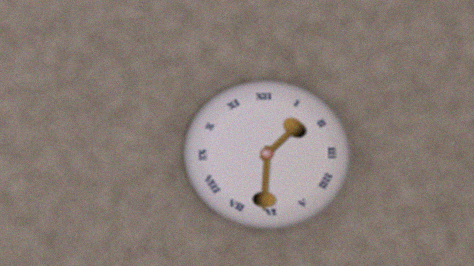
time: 1:31
